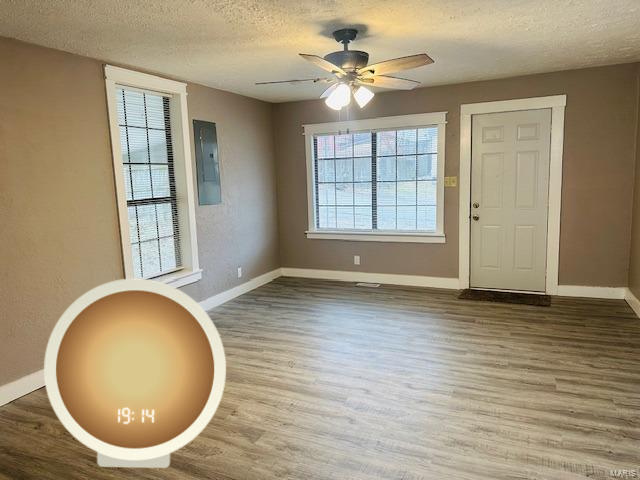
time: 19:14
